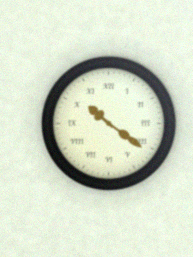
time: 10:21
